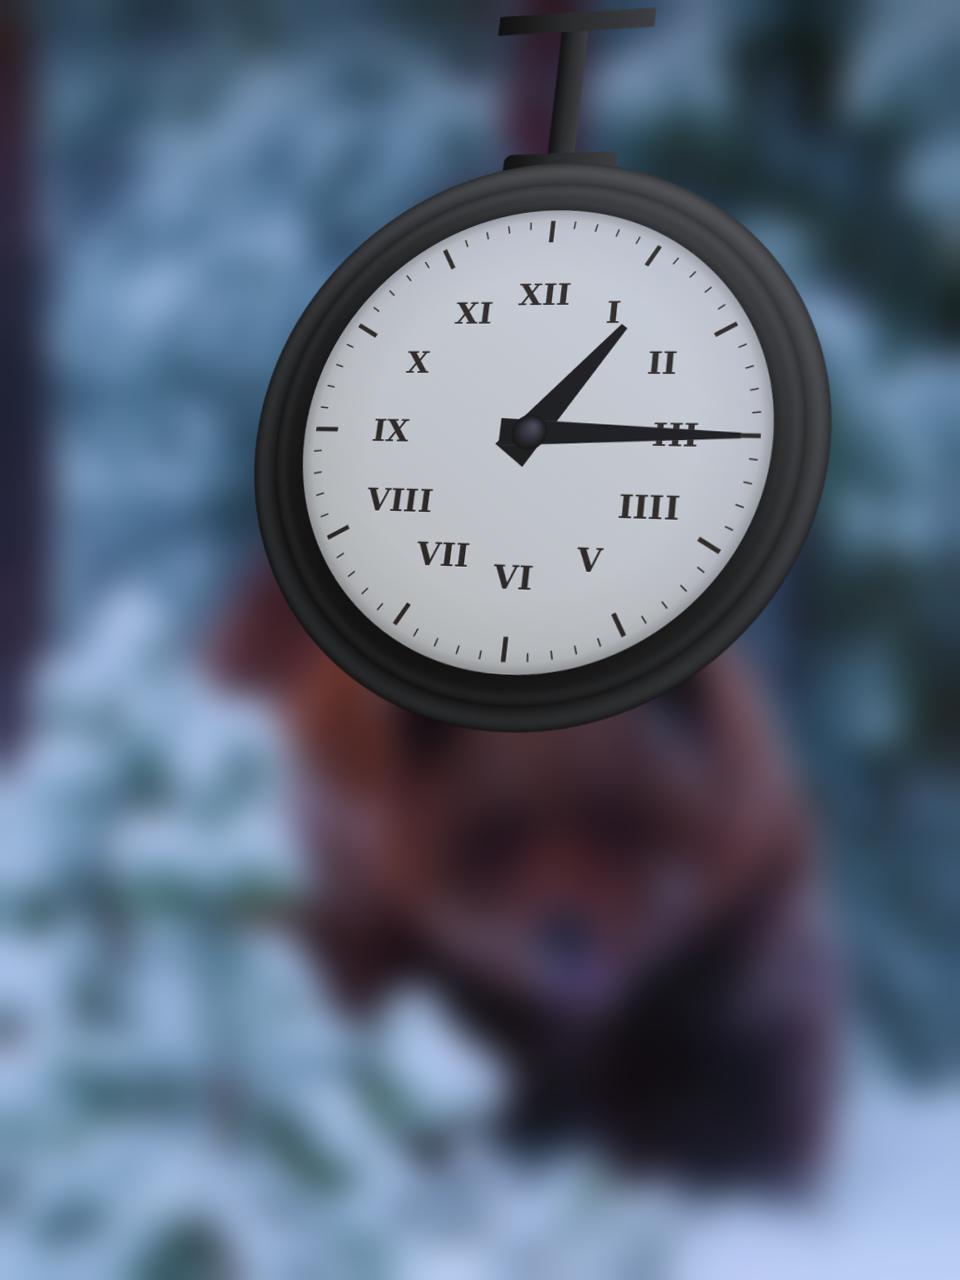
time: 1:15
